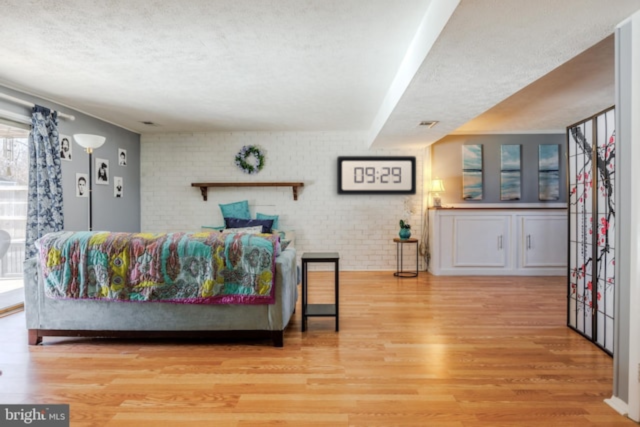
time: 9:29
